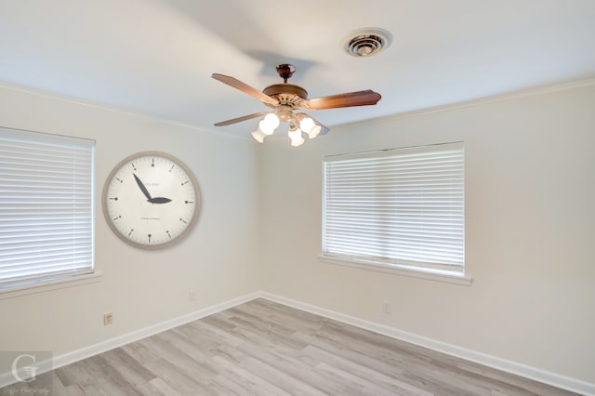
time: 2:54
